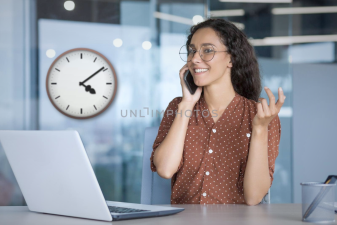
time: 4:09
